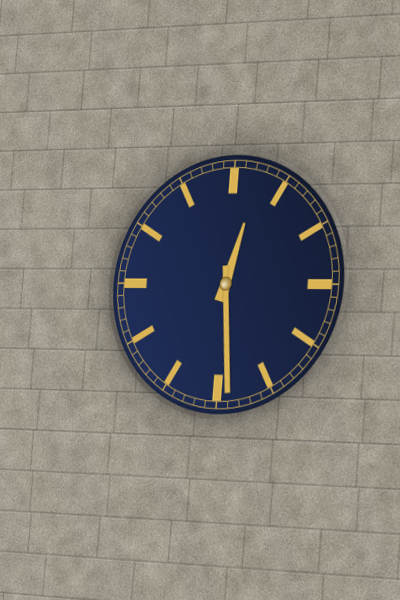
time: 12:29
